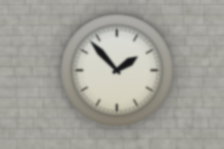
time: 1:53
